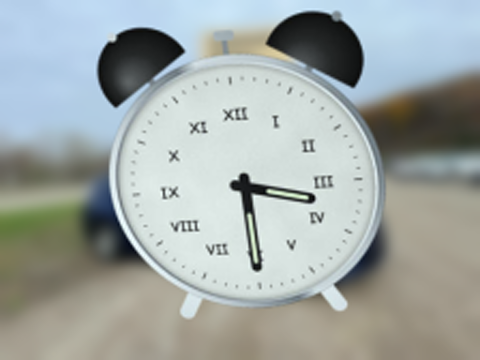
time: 3:30
